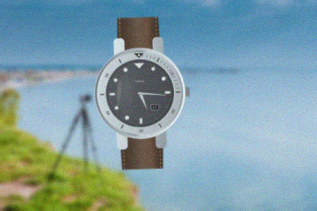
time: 5:16
